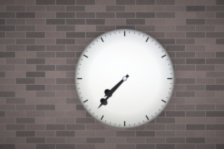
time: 7:37
